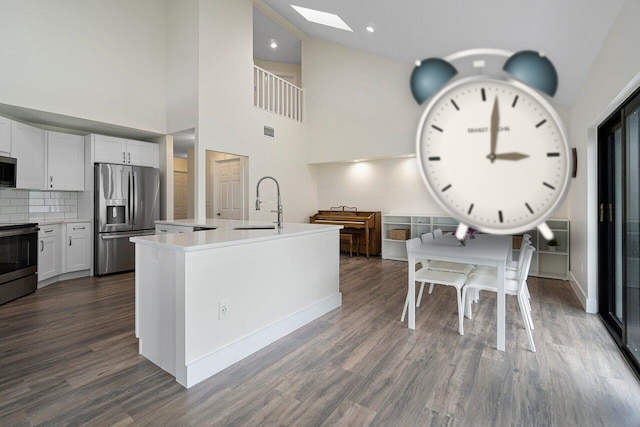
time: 3:02
